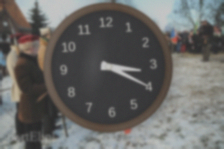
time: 3:20
